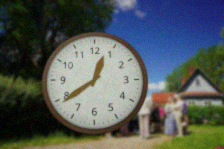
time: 12:39
